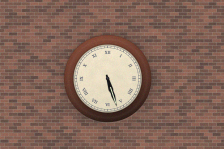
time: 5:27
